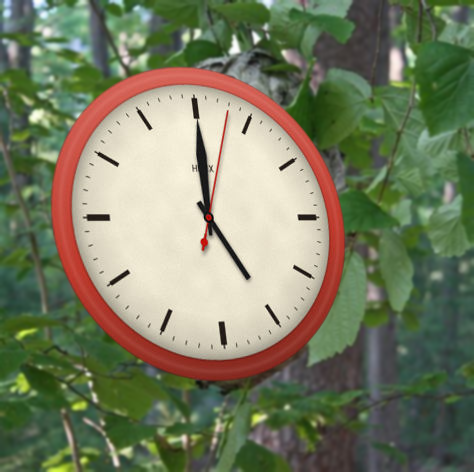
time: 5:00:03
